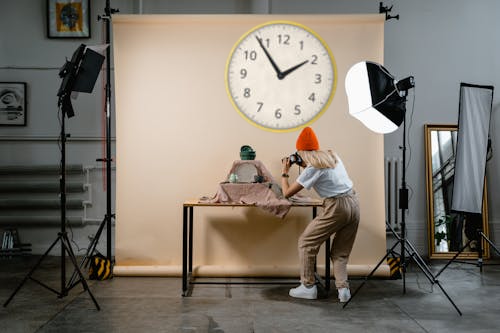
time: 1:54
